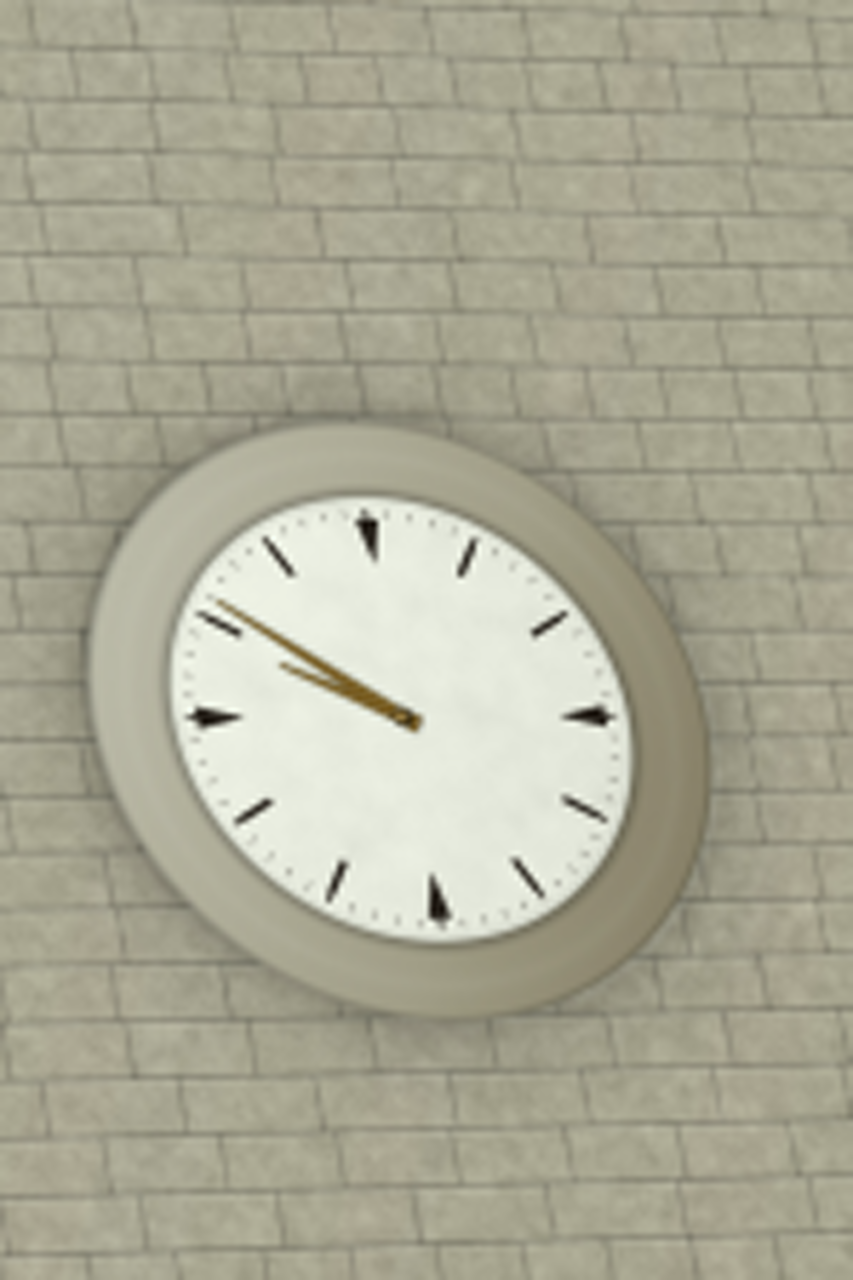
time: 9:51
